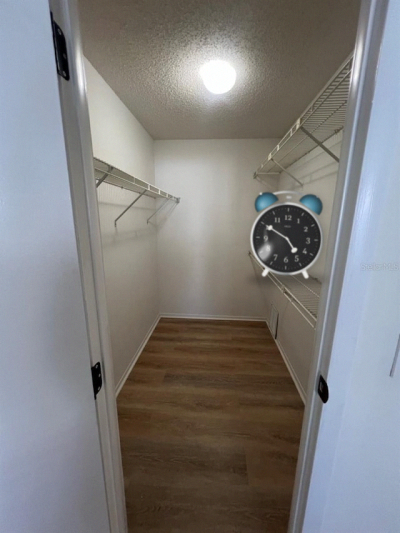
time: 4:50
